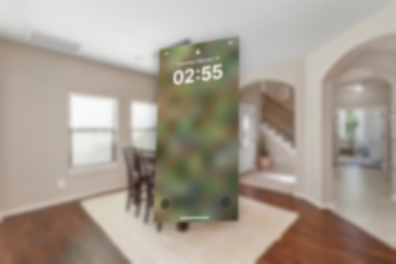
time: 2:55
